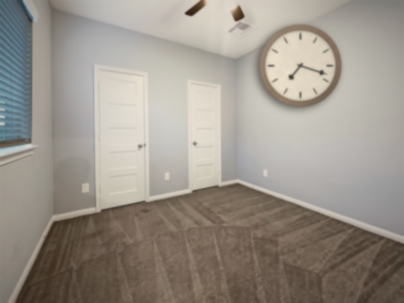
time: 7:18
